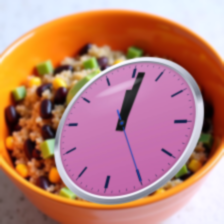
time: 12:01:25
